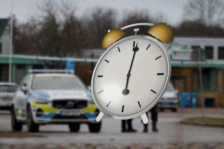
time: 6:01
